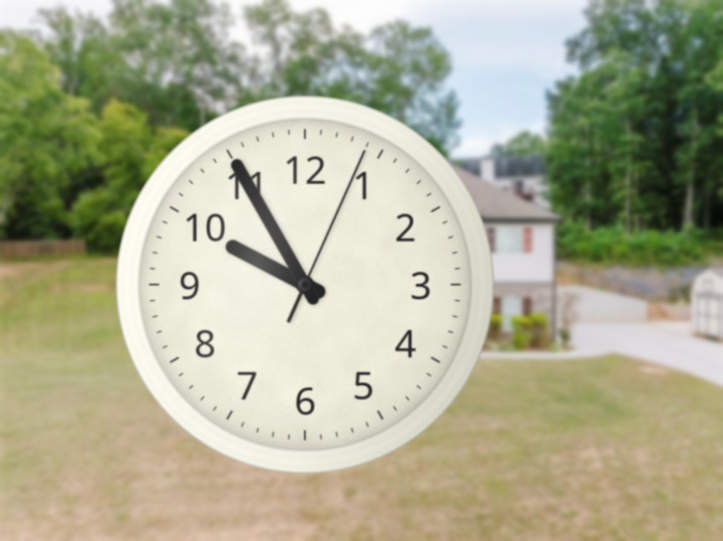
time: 9:55:04
